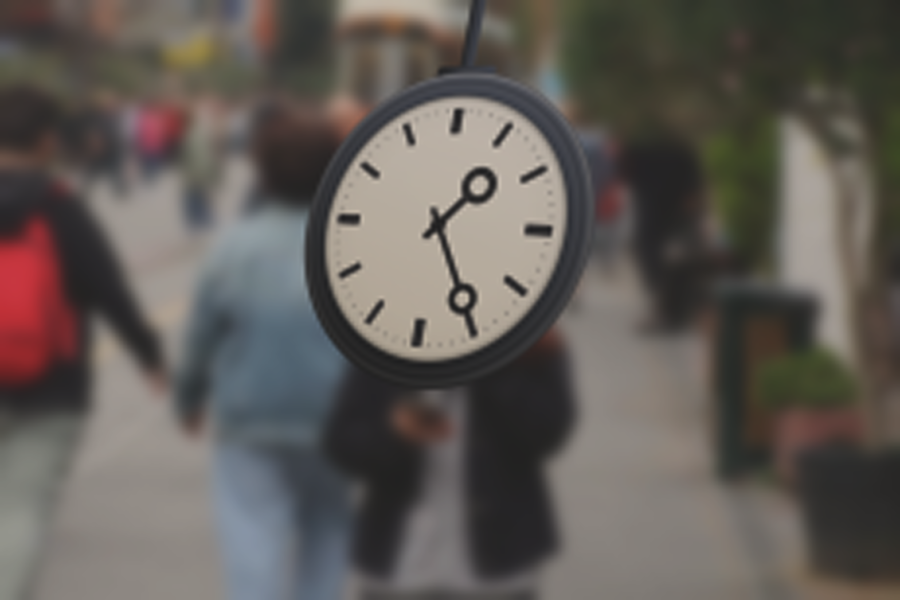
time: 1:25
